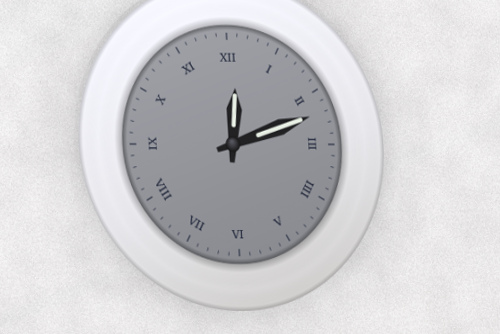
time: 12:12
